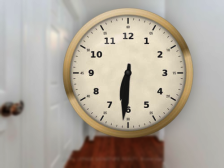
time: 6:31
